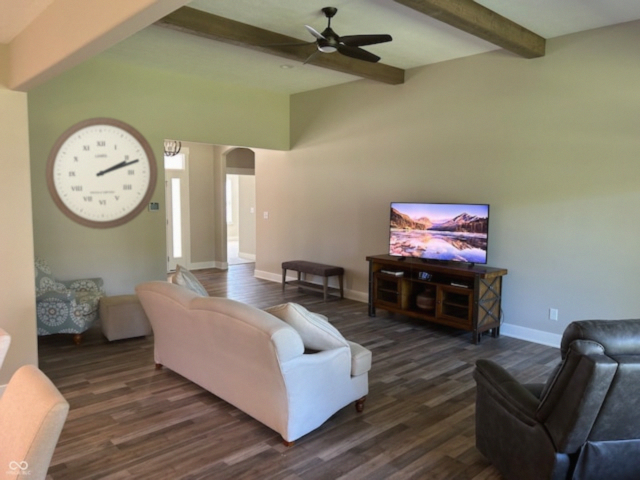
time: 2:12
